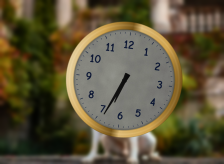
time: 6:34
